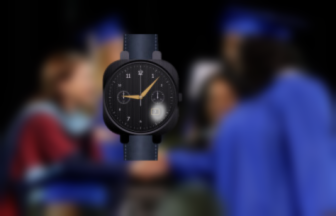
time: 9:07
